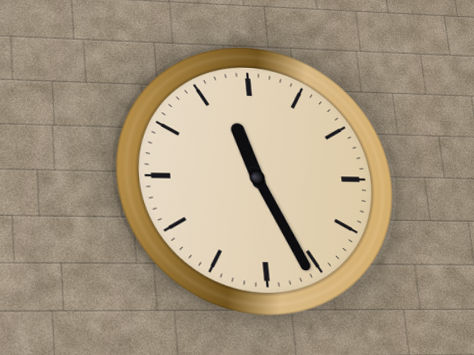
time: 11:26
